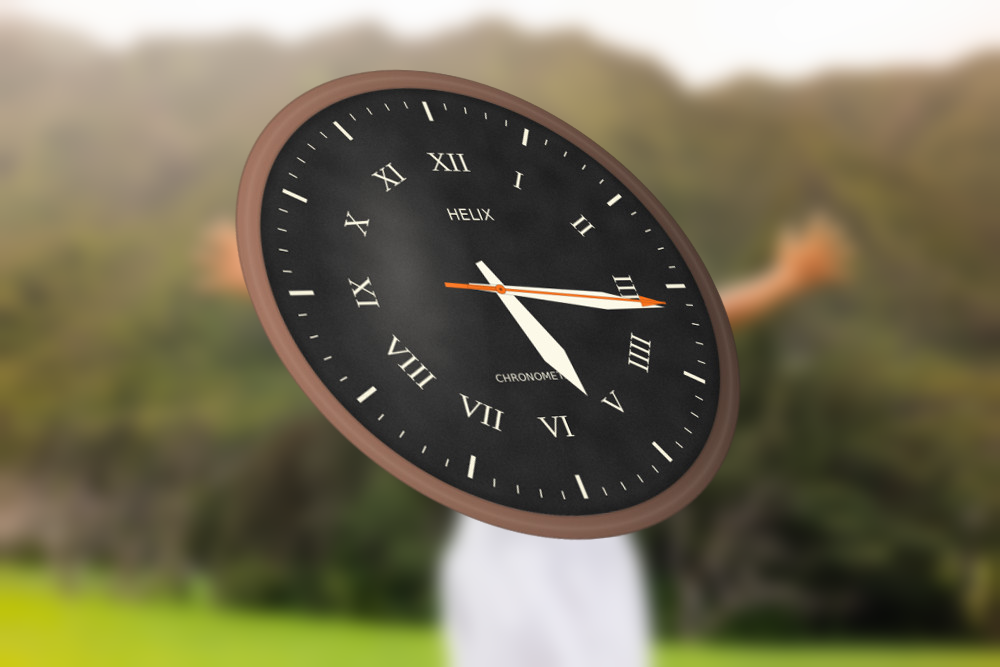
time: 5:16:16
